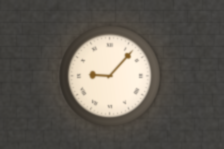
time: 9:07
